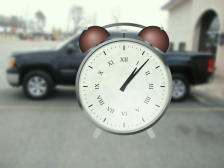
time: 1:07
